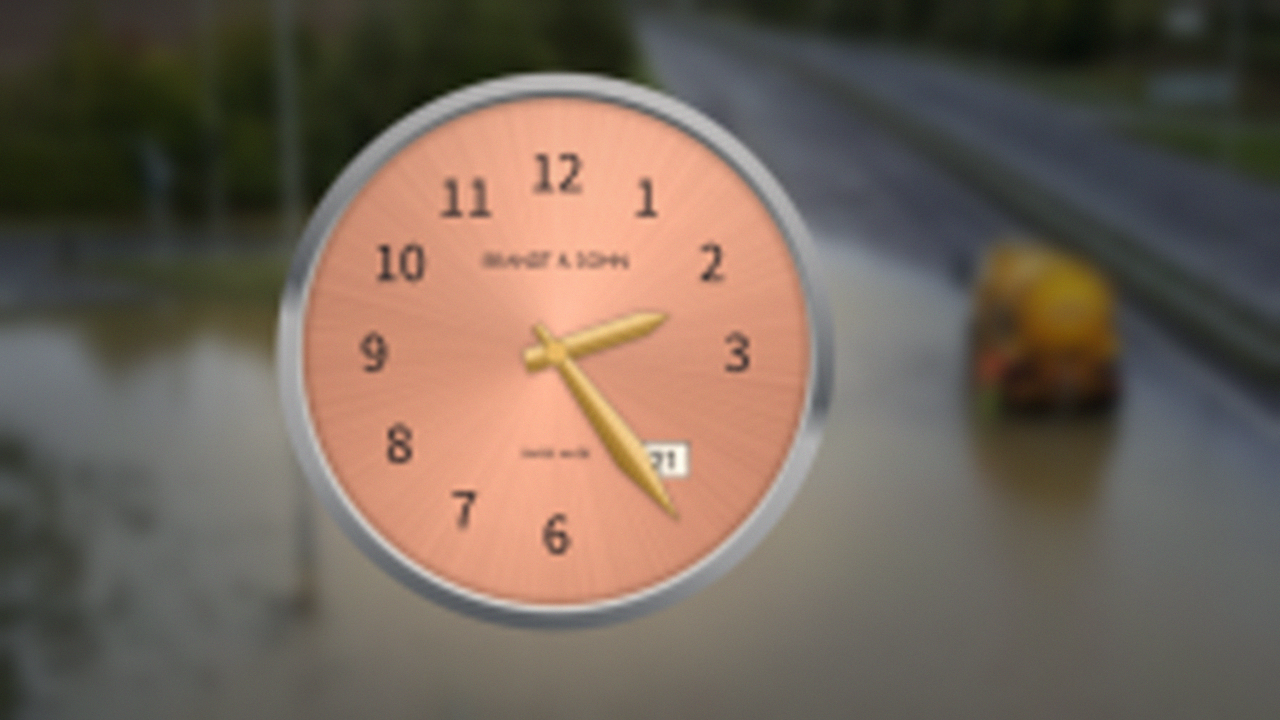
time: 2:24
